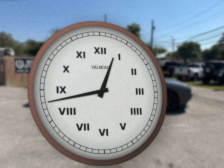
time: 12:43
